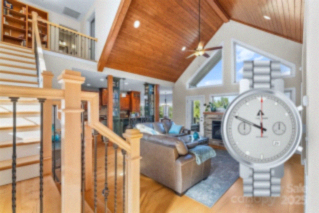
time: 11:49
